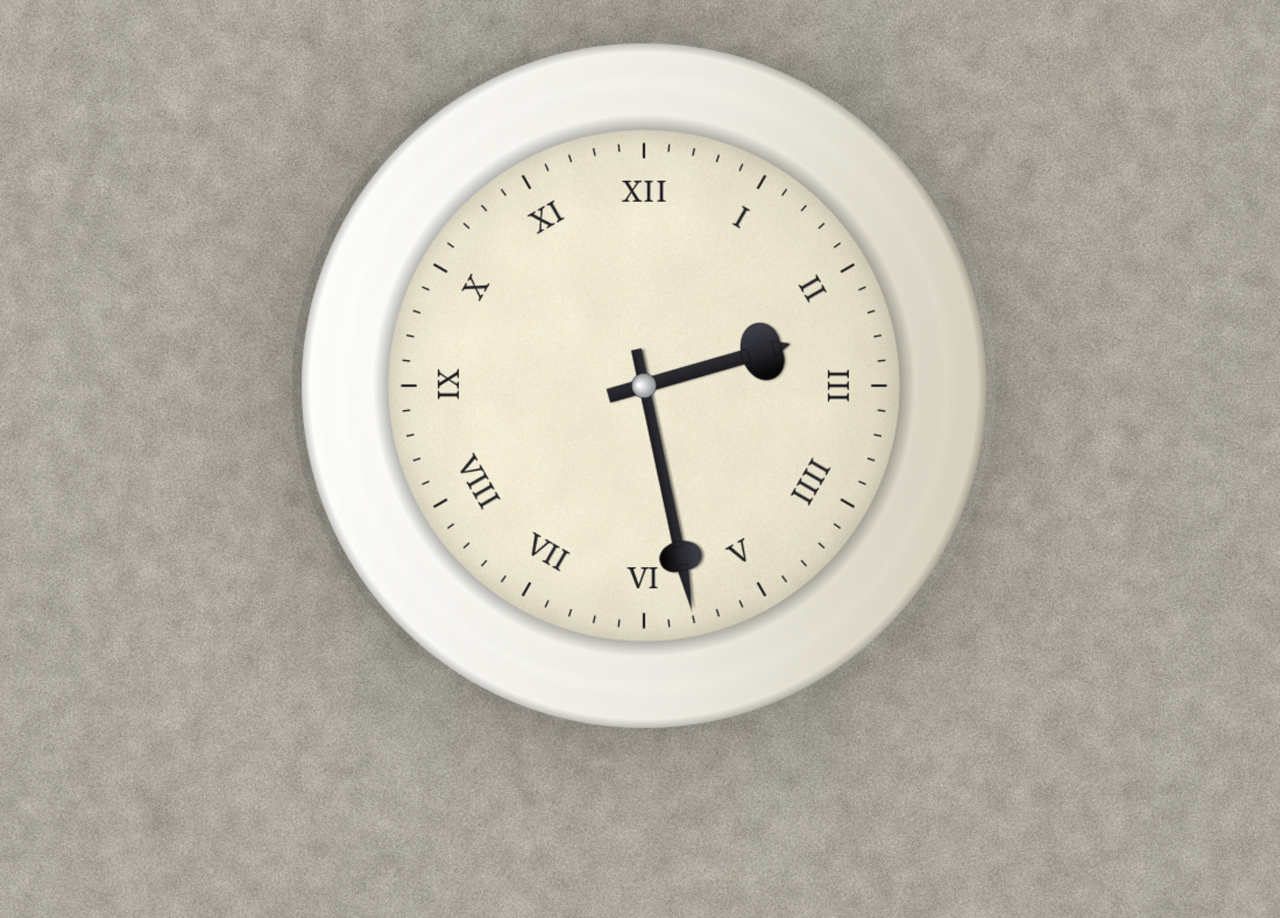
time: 2:28
